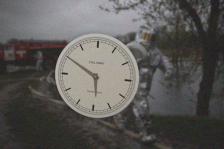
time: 5:50
